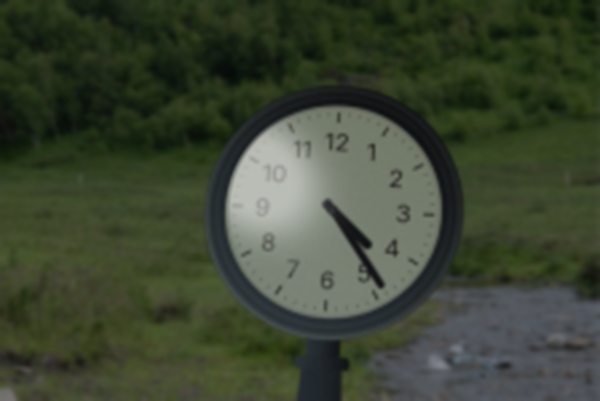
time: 4:24
